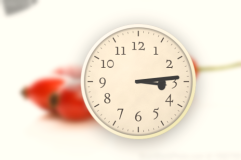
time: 3:14
